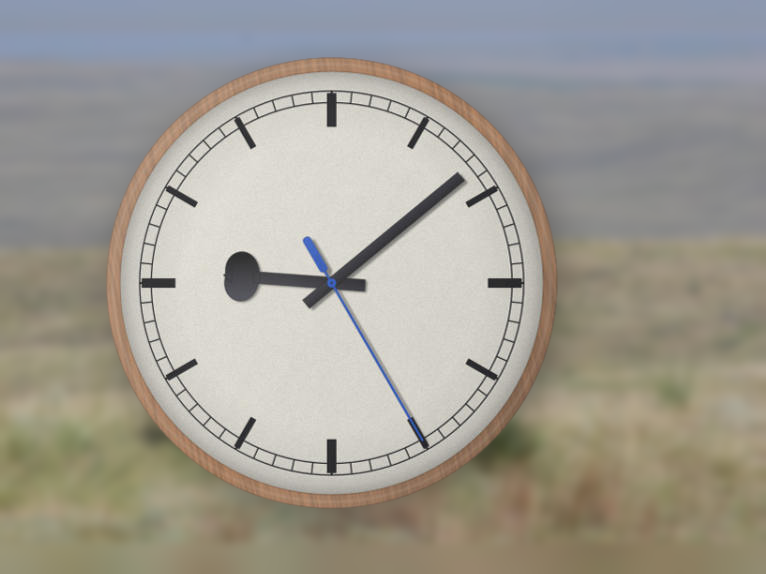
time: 9:08:25
